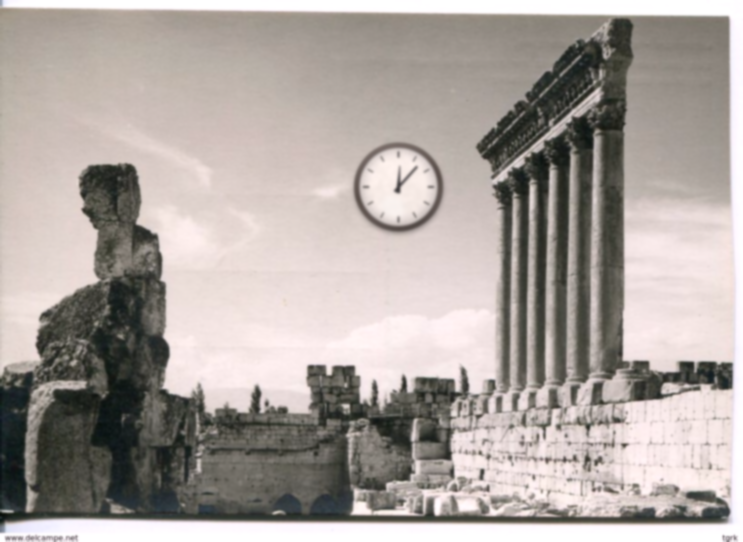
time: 12:07
